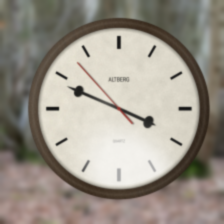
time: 3:48:53
